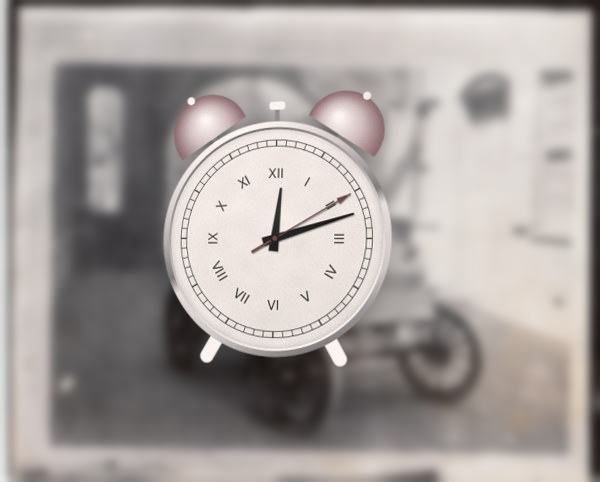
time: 12:12:10
